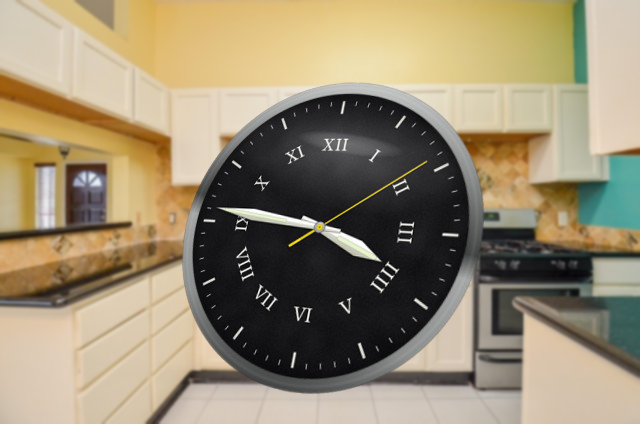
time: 3:46:09
